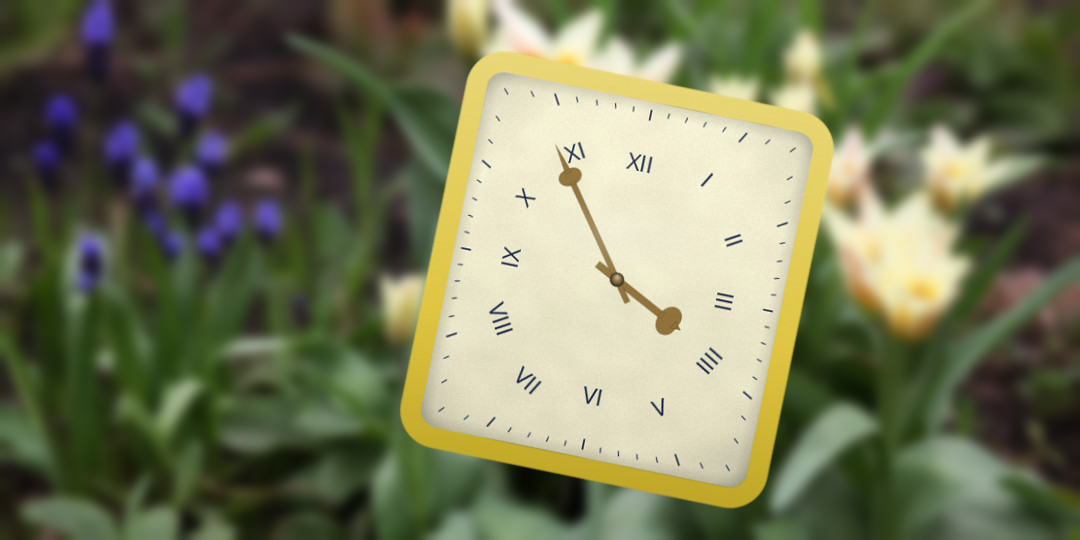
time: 3:54
